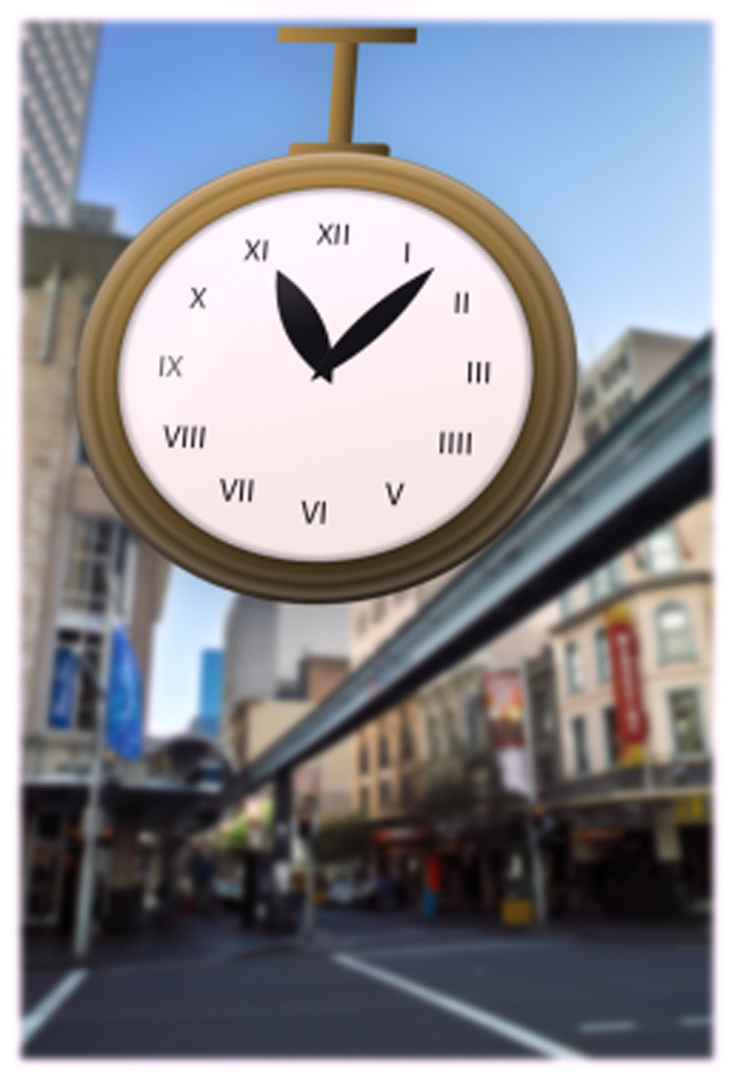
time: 11:07
